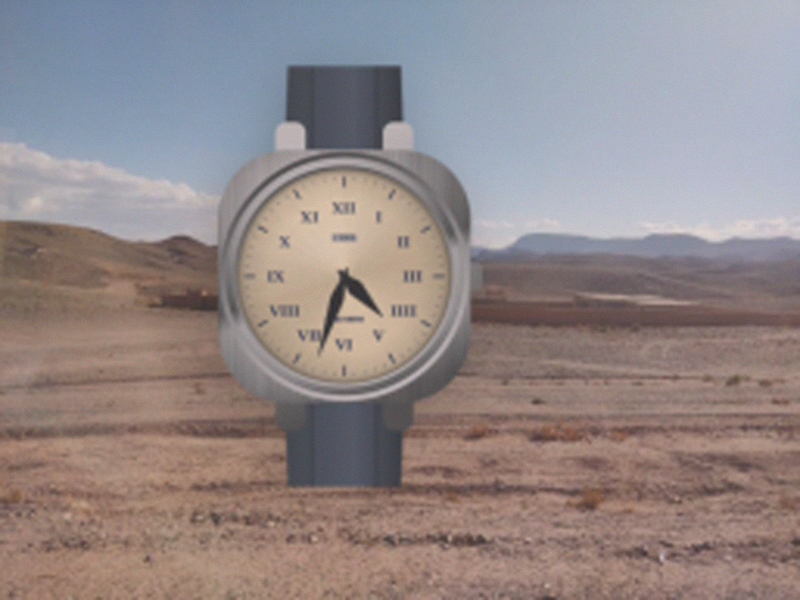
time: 4:33
